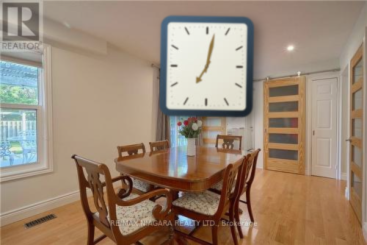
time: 7:02
